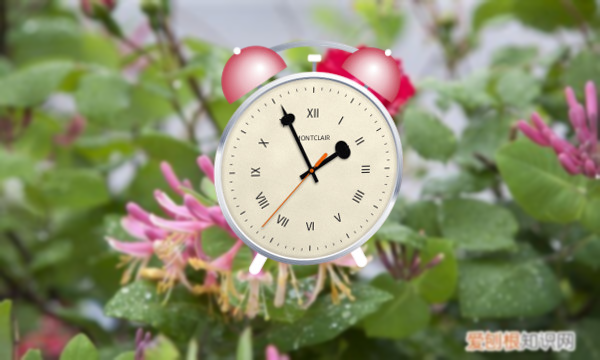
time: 1:55:37
